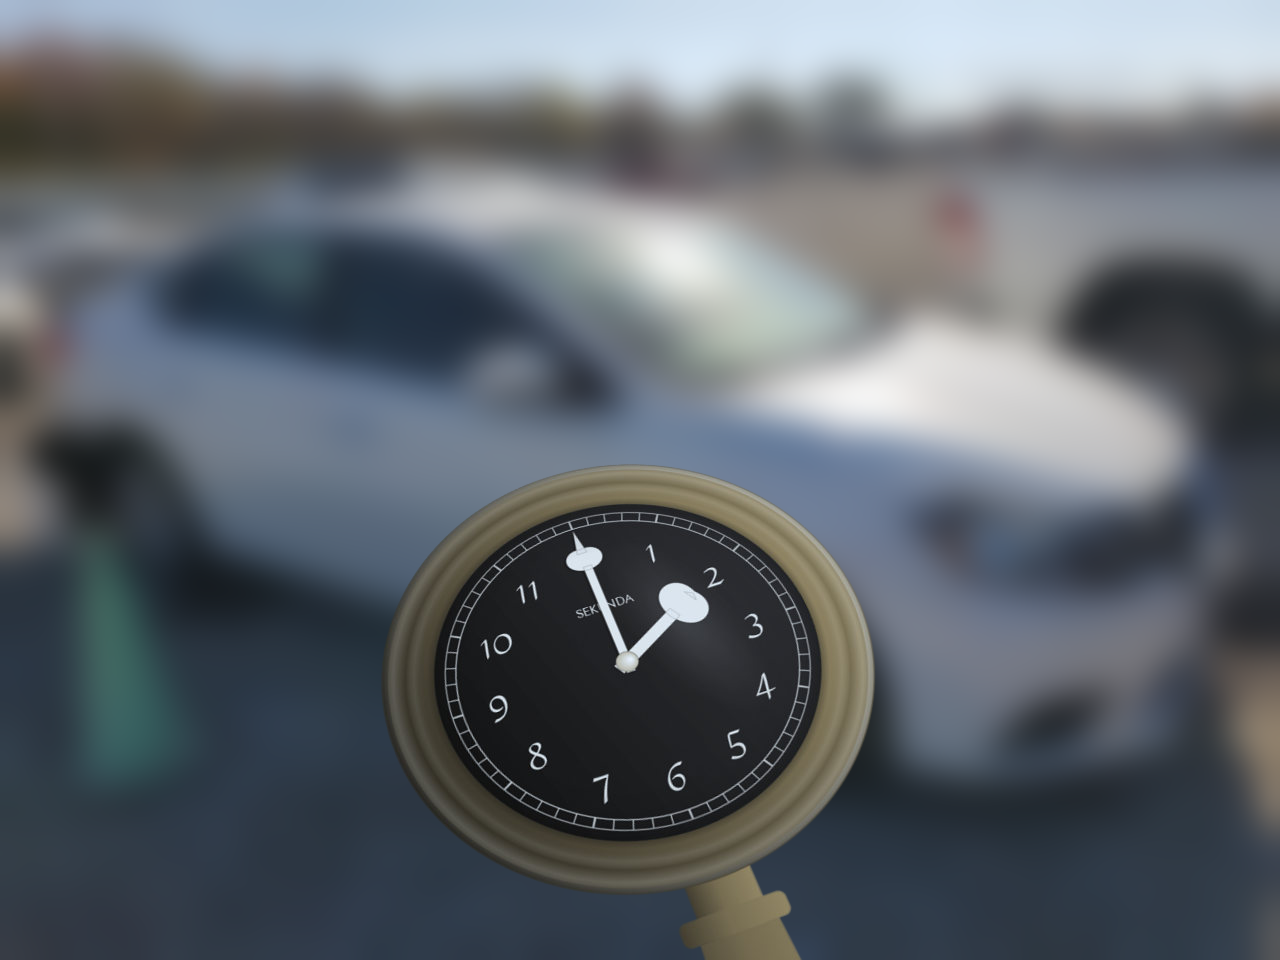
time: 2:00
